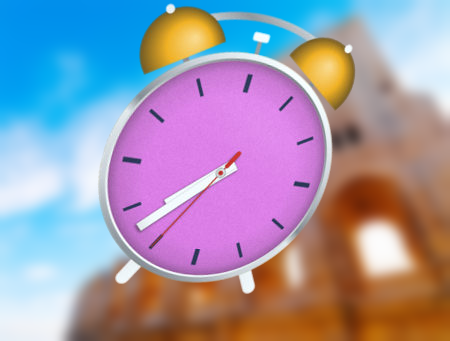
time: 7:37:35
